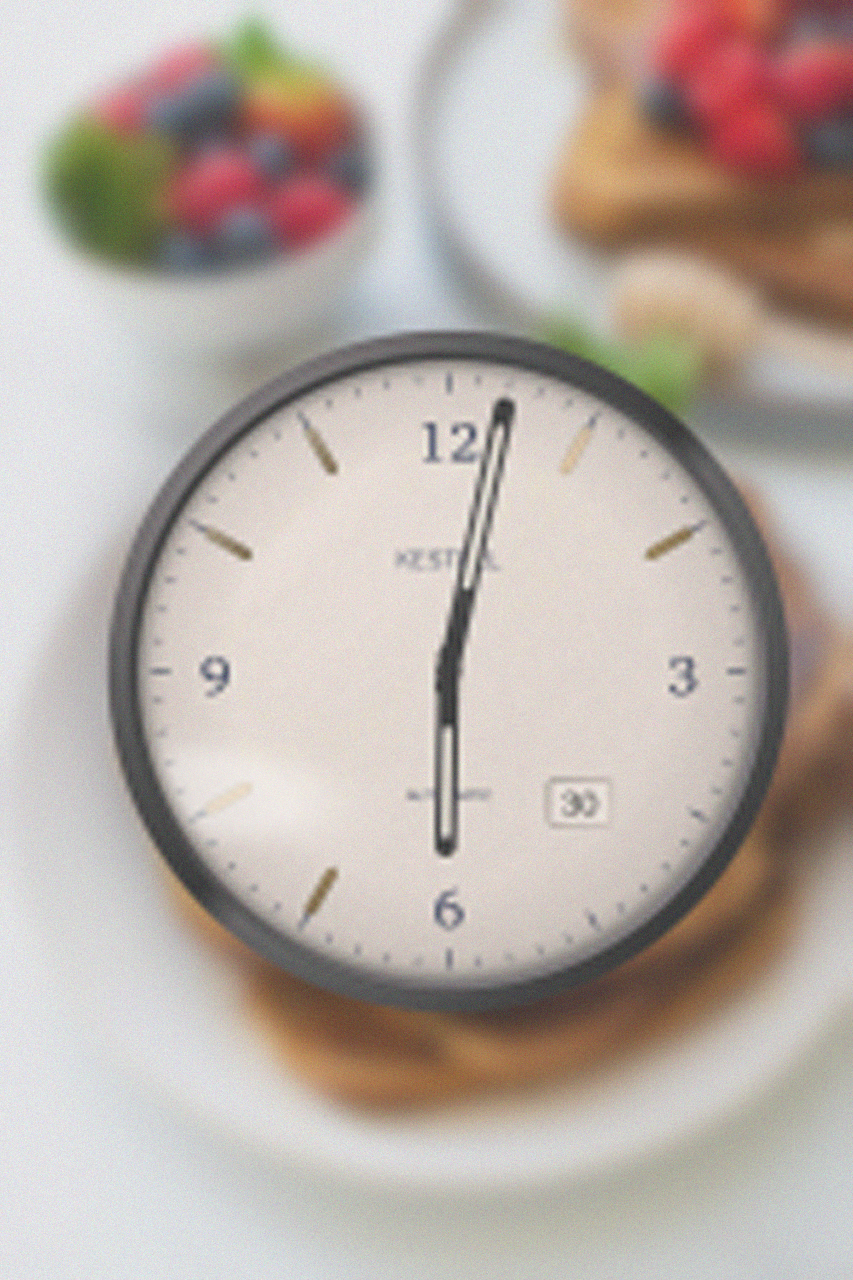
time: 6:02
